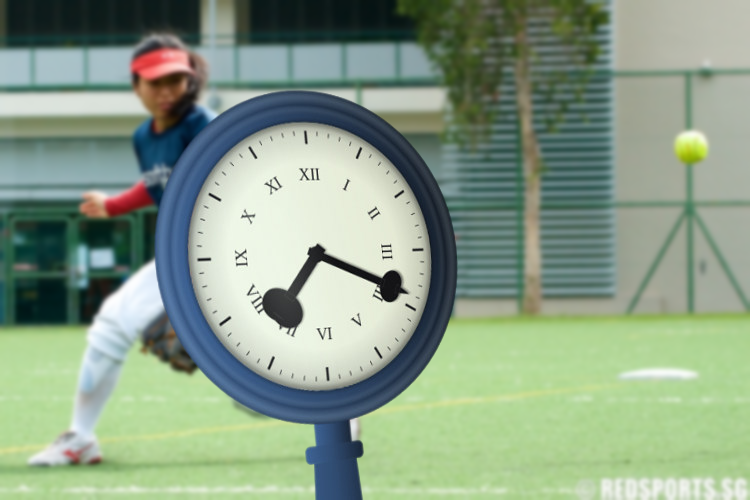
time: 7:19
